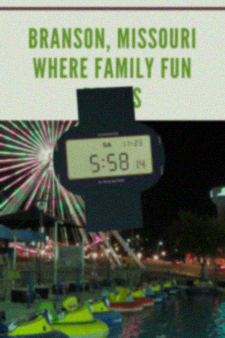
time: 5:58
